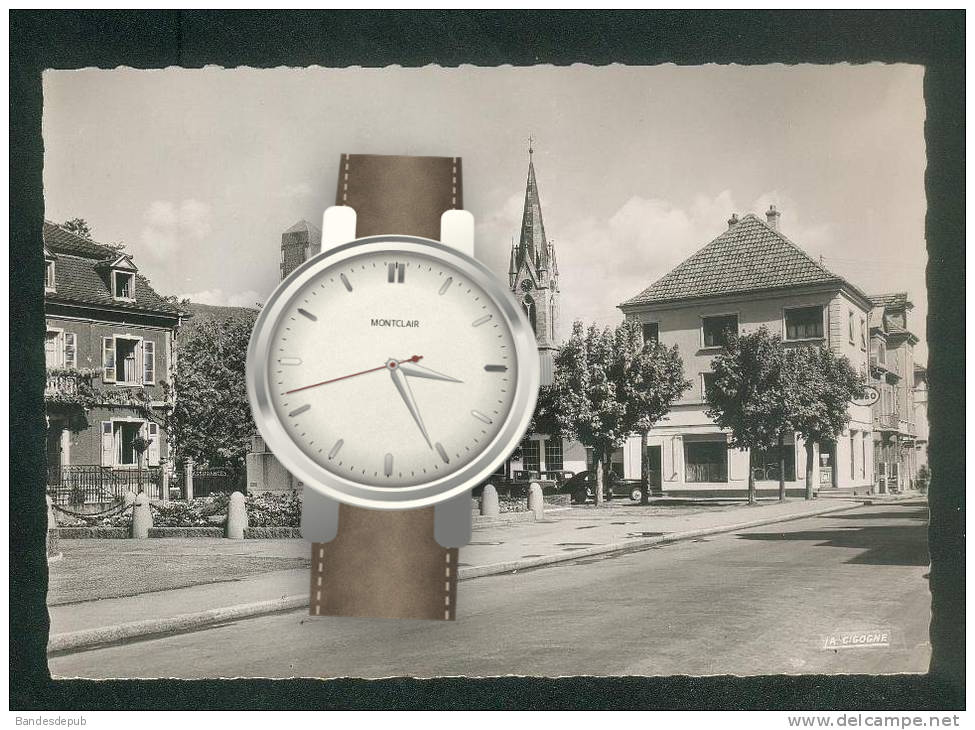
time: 3:25:42
